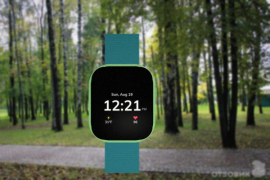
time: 12:21
